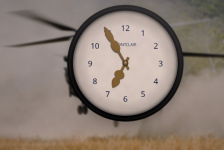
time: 6:55
